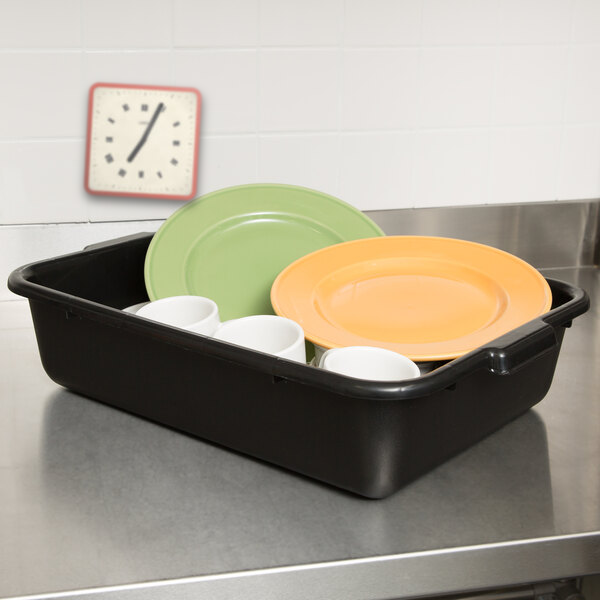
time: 7:04
